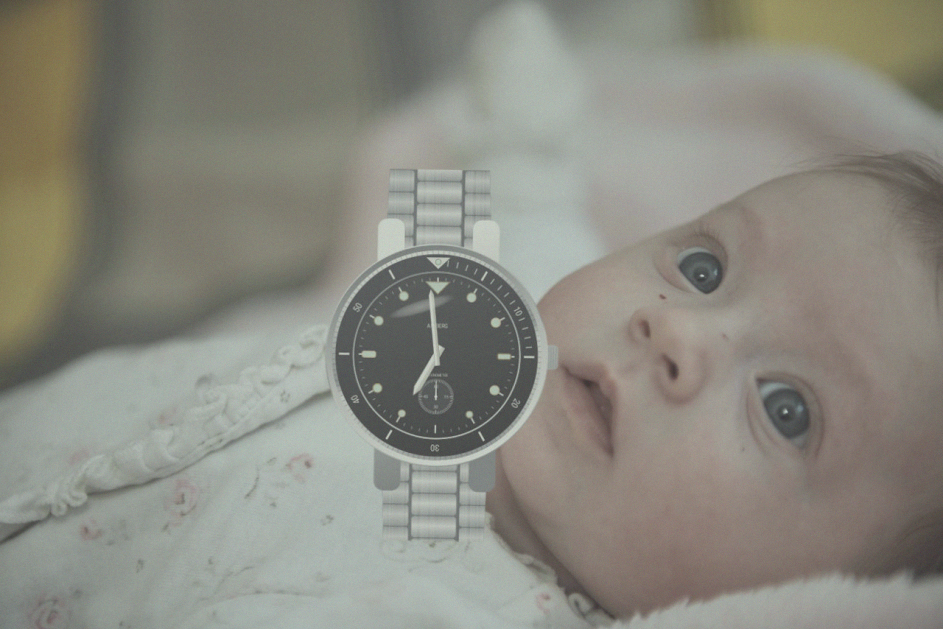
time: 6:59
